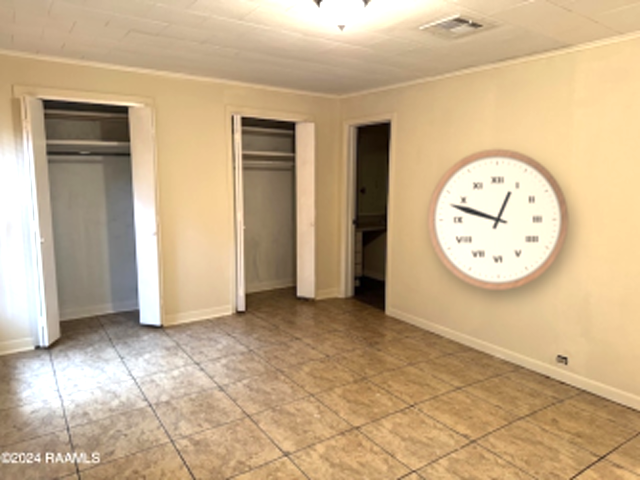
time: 12:48
